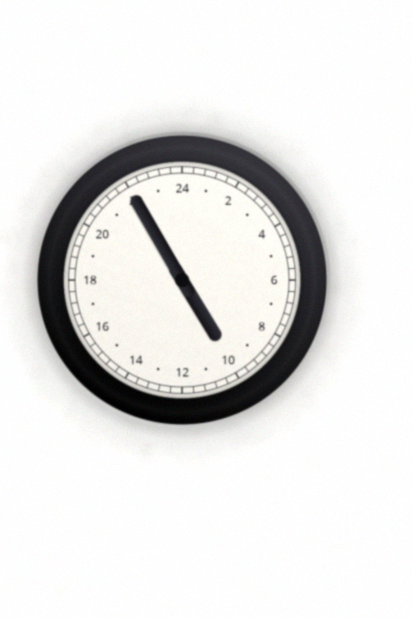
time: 9:55
